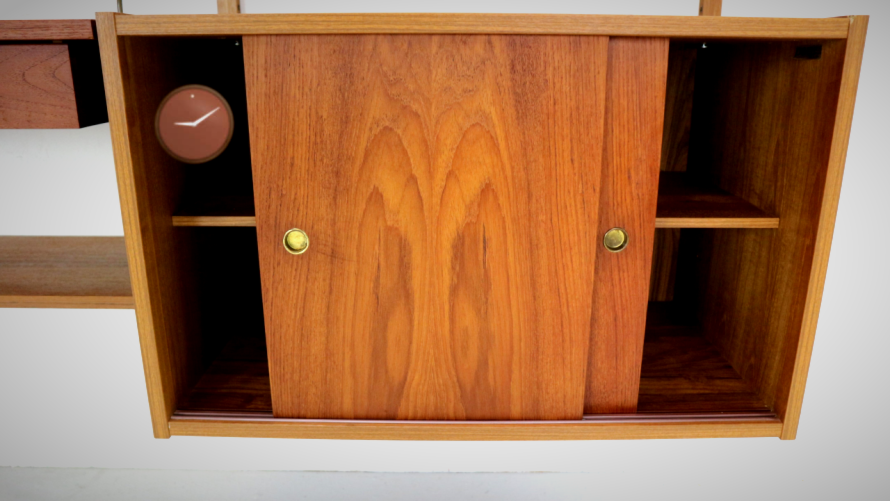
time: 9:10
